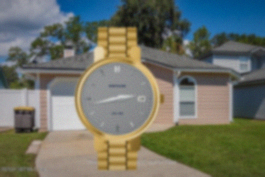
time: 2:43
